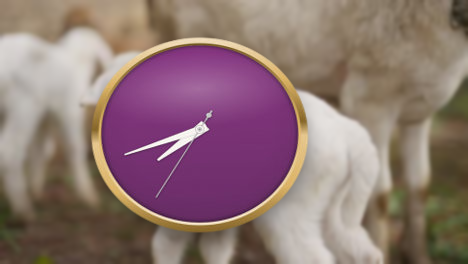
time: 7:41:35
